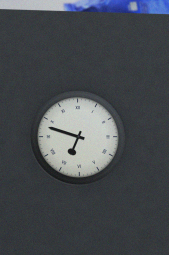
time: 6:48
